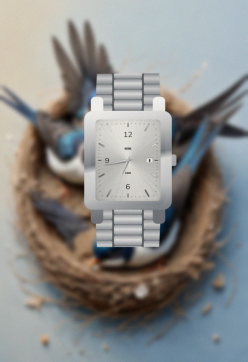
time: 6:43
